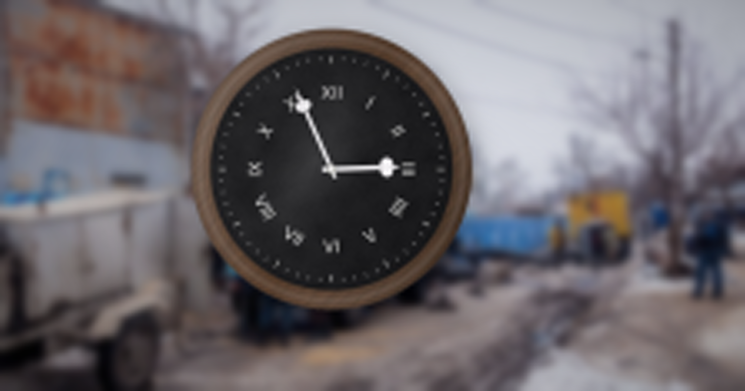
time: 2:56
